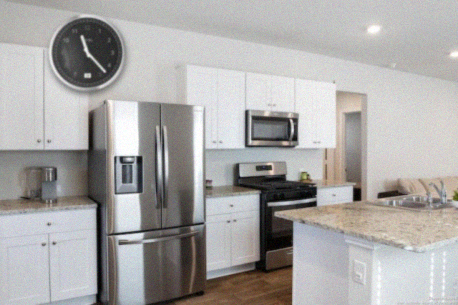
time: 11:23
